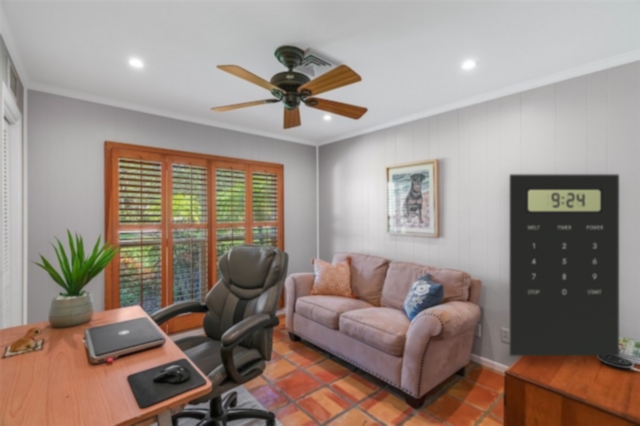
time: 9:24
